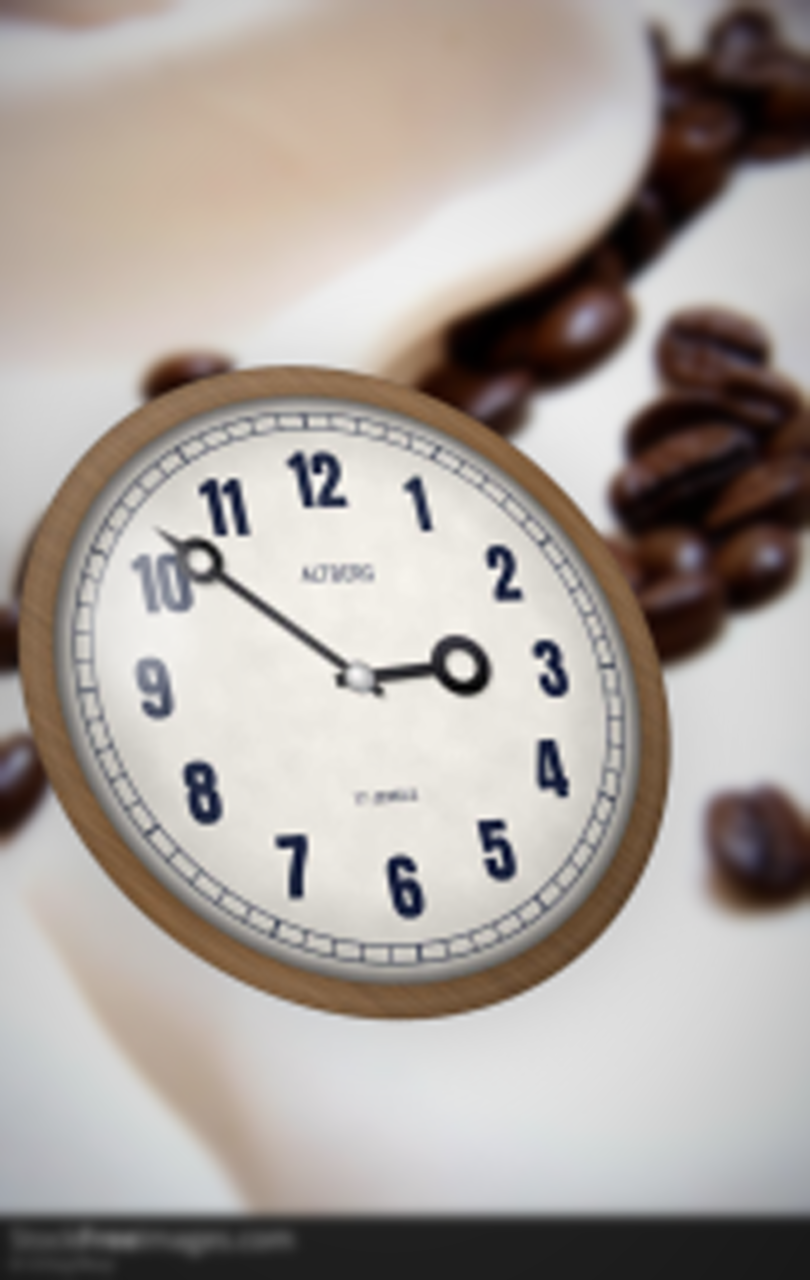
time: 2:52
